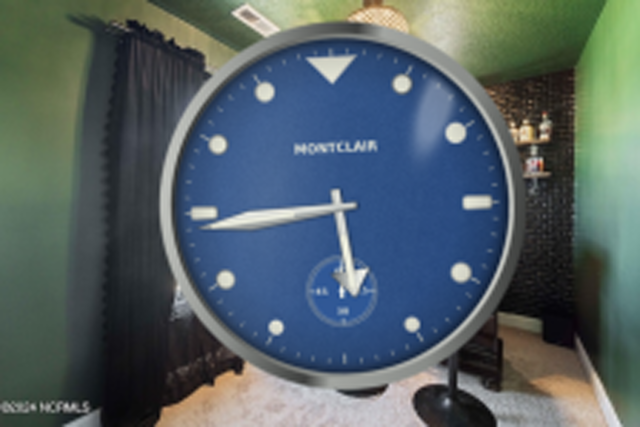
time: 5:44
